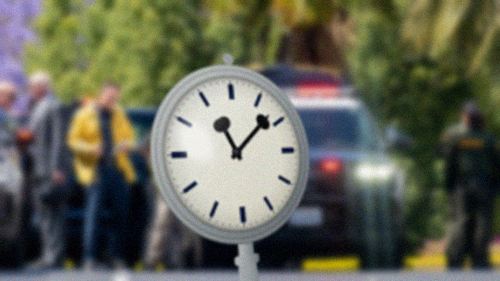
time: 11:08
